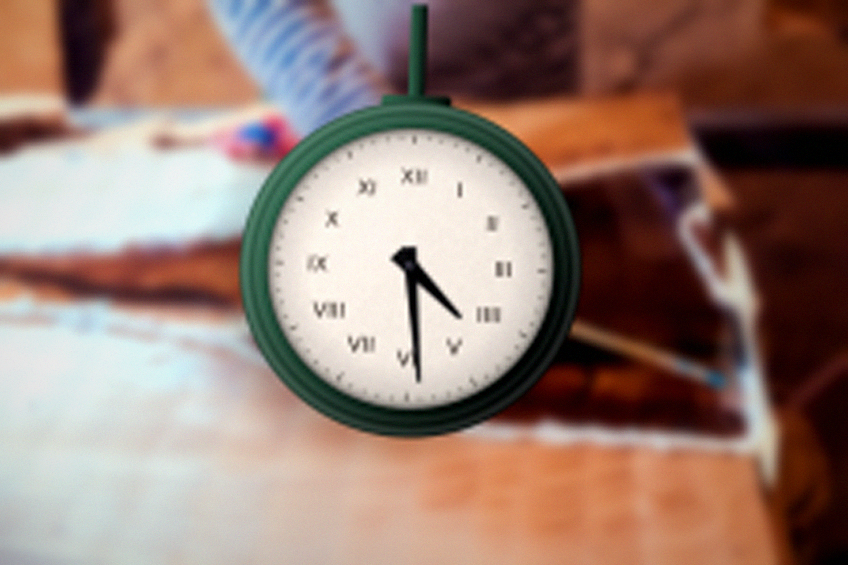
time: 4:29
